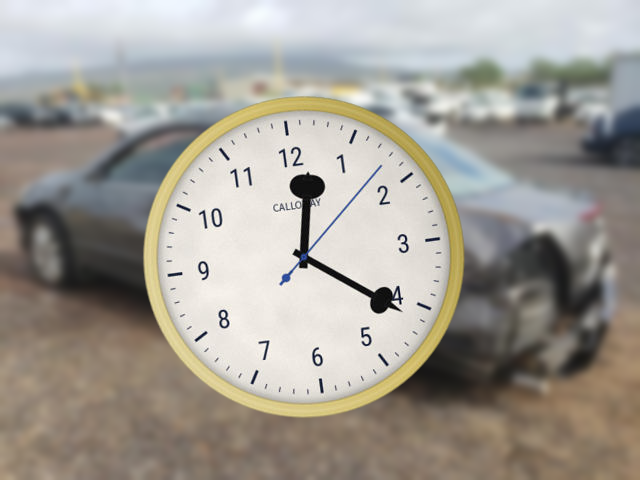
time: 12:21:08
